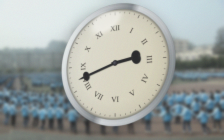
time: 2:42
